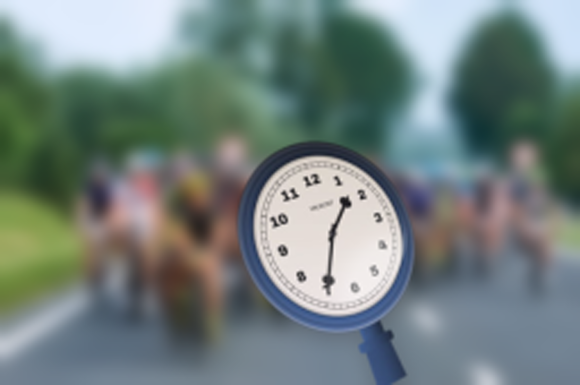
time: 1:35
